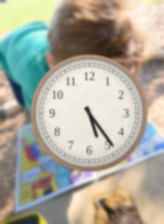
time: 5:24
